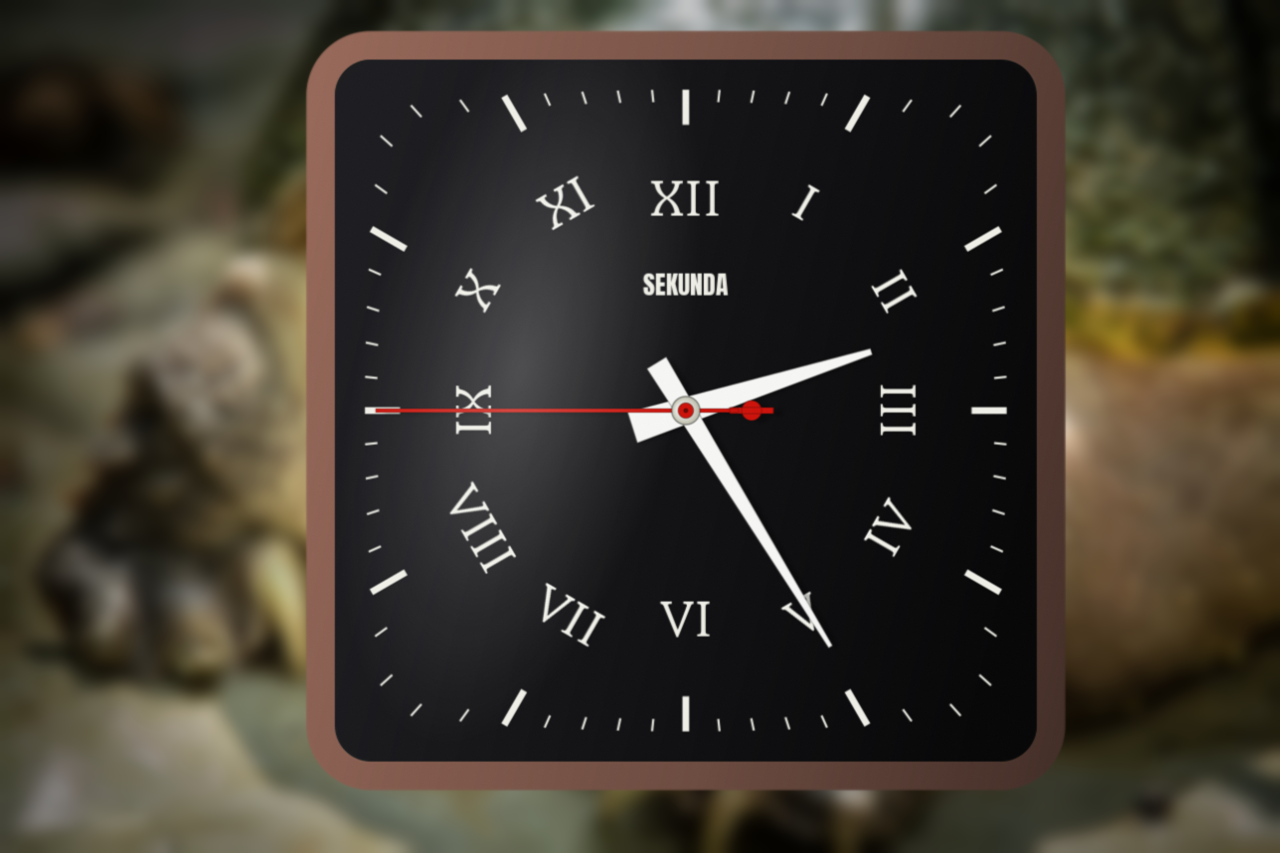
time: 2:24:45
